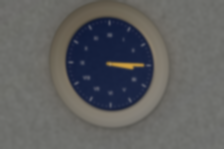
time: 3:15
